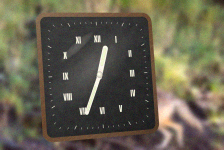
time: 12:34
